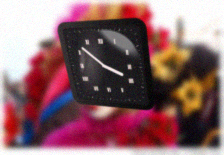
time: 3:52
